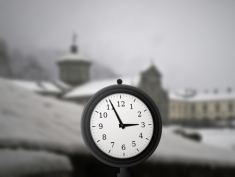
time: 2:56
